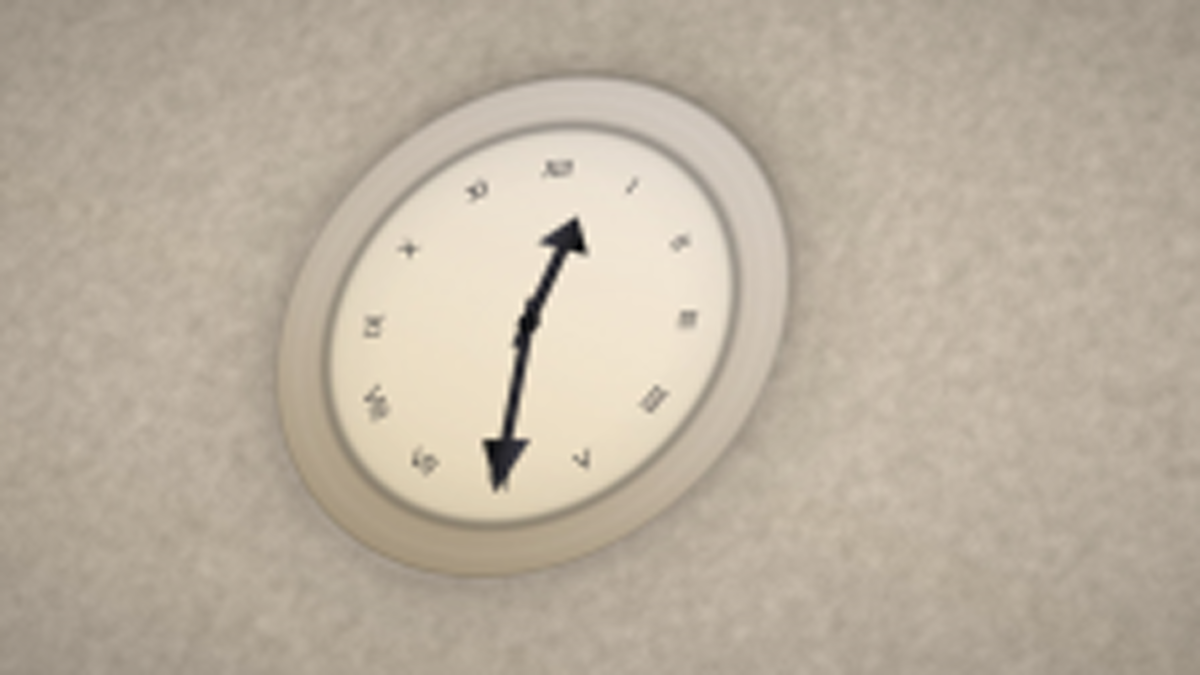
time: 12:30
